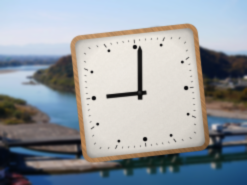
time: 9:01
